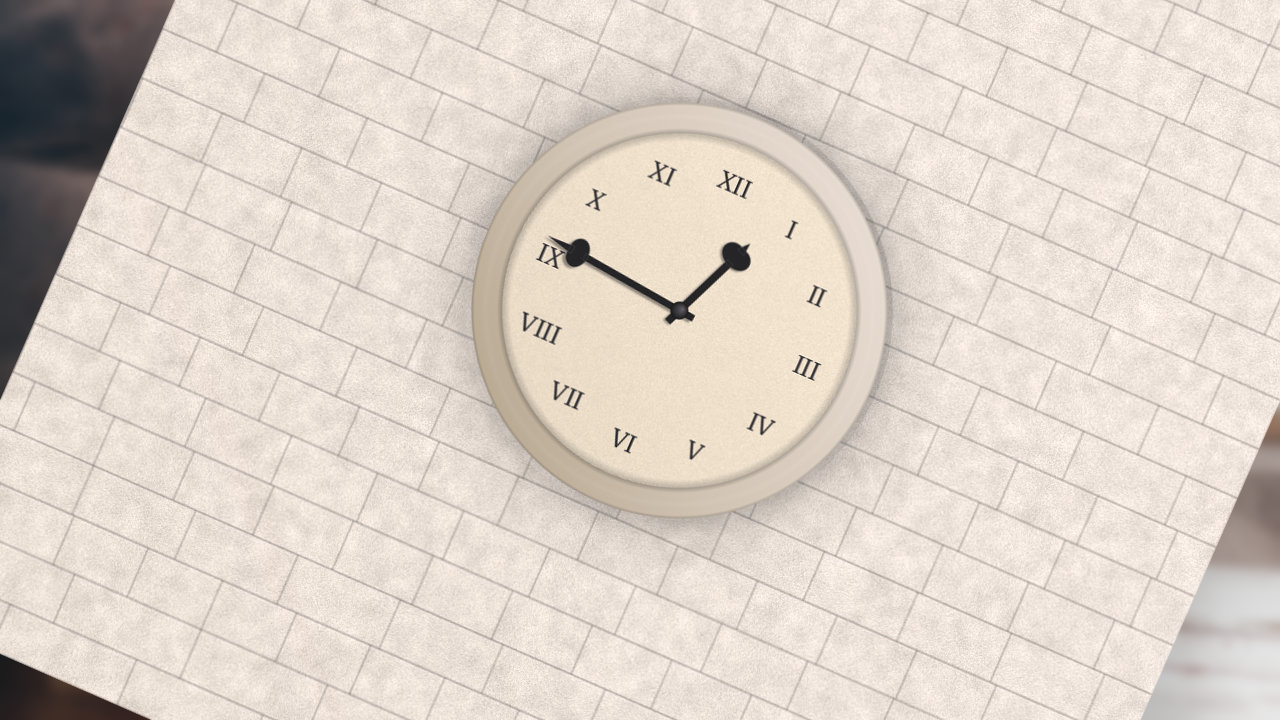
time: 12:46
